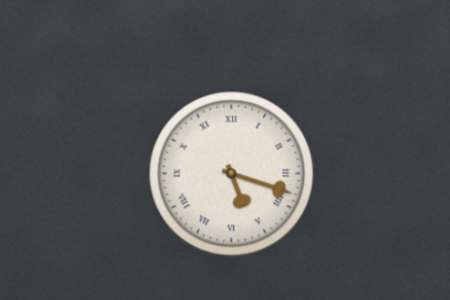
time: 5:18
